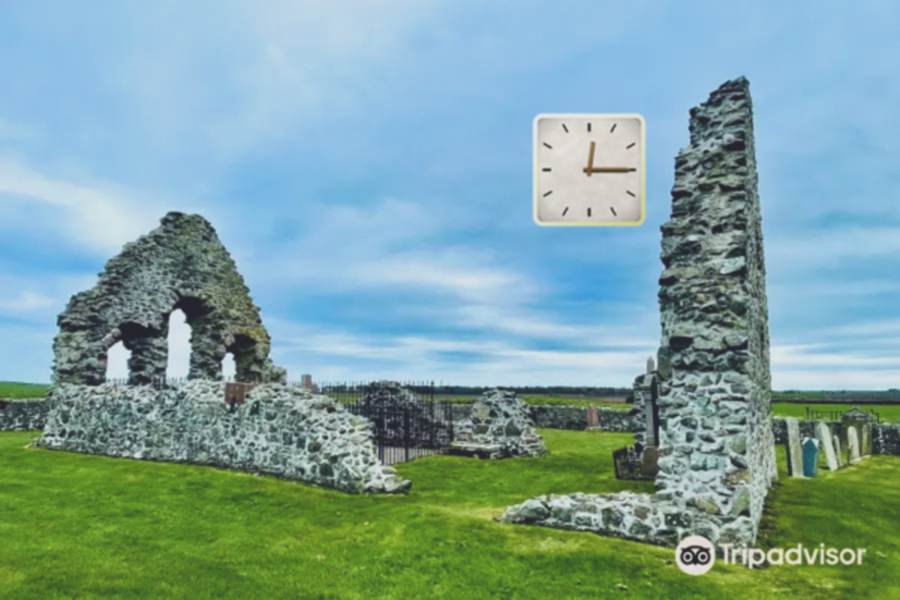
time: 12:15
